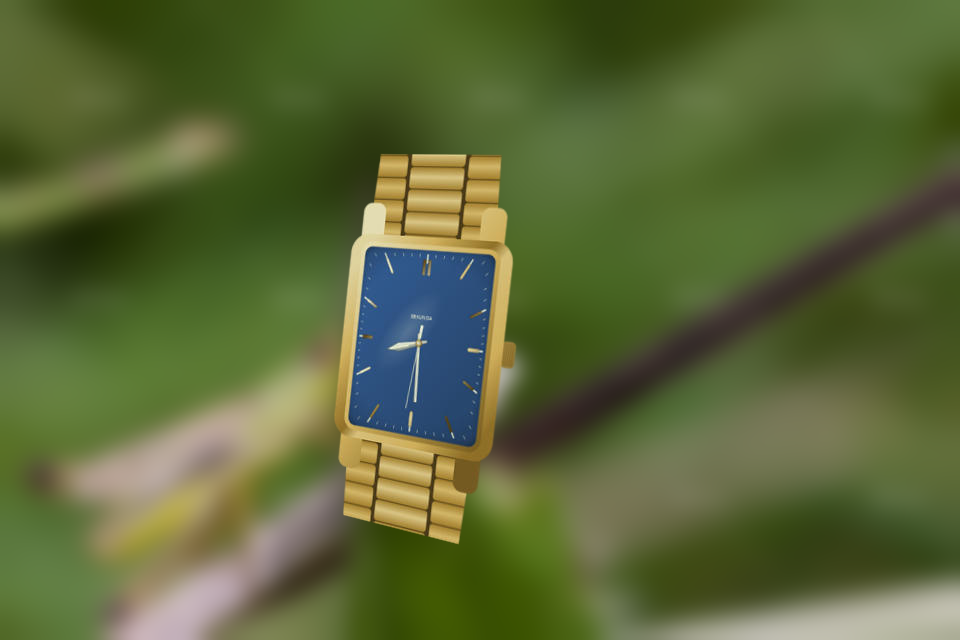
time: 8:29:31
